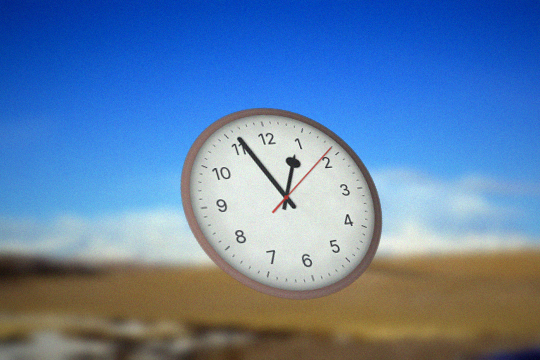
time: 12:56:09
